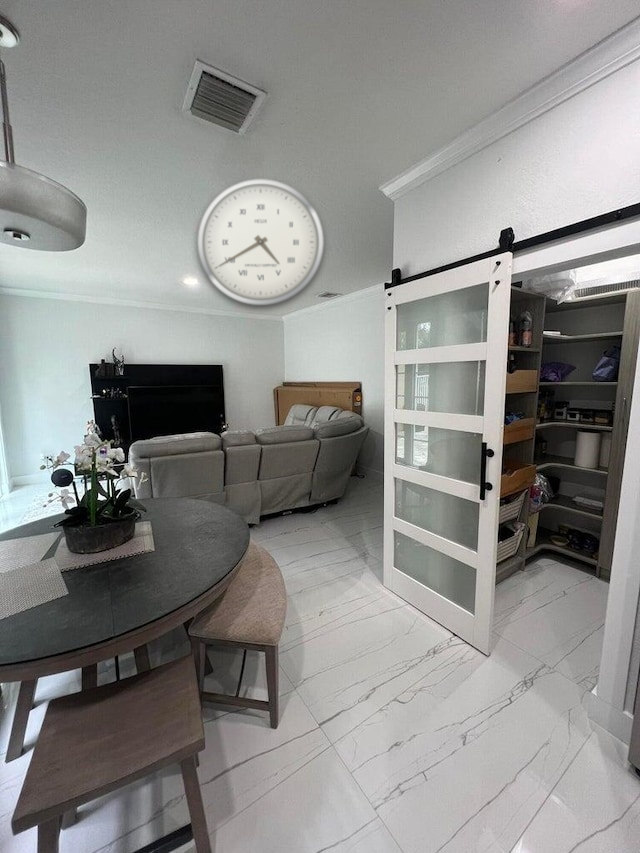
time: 4:40
